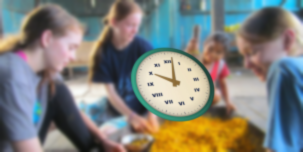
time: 10:02
